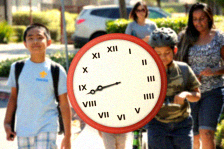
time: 8:43
